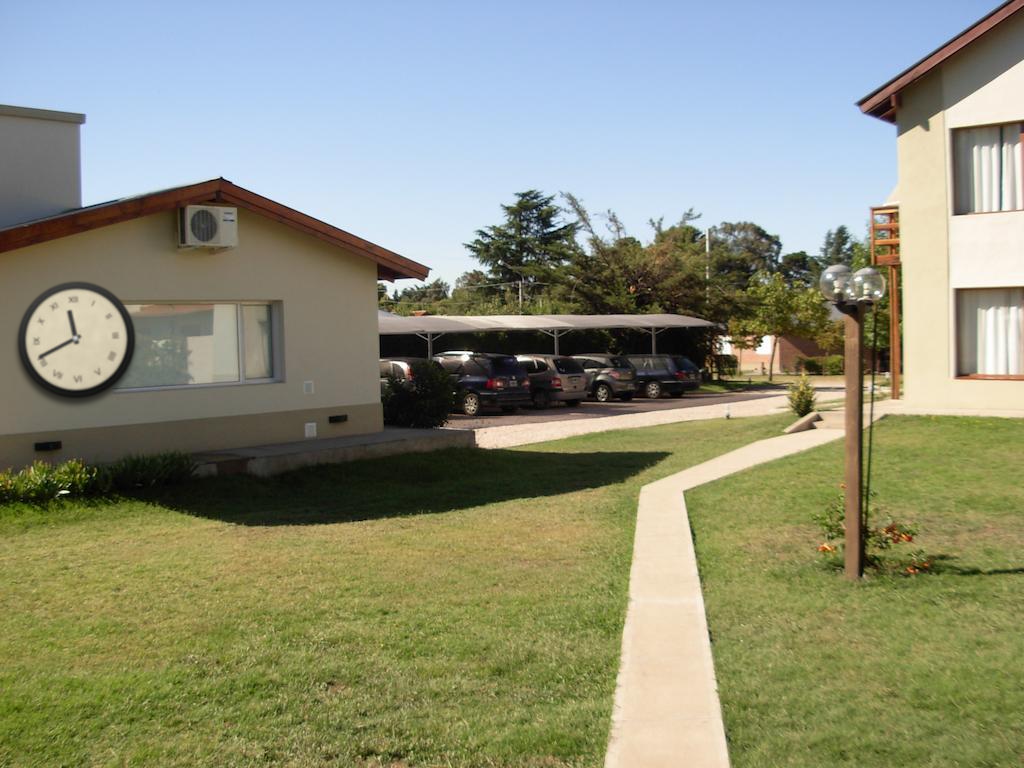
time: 11:41
